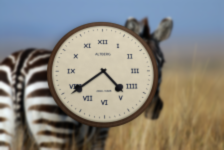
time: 4:39
